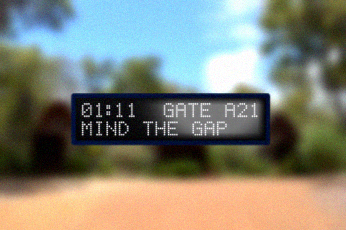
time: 1:11
